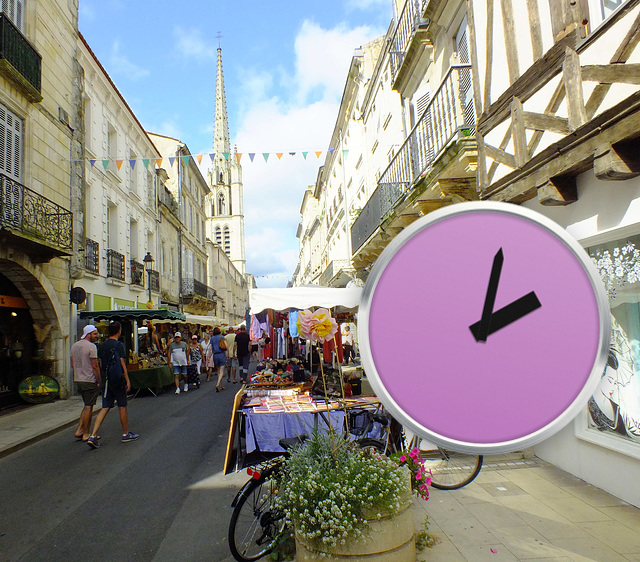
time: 2:02
